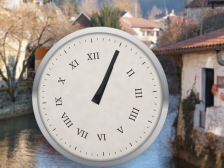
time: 1:05
